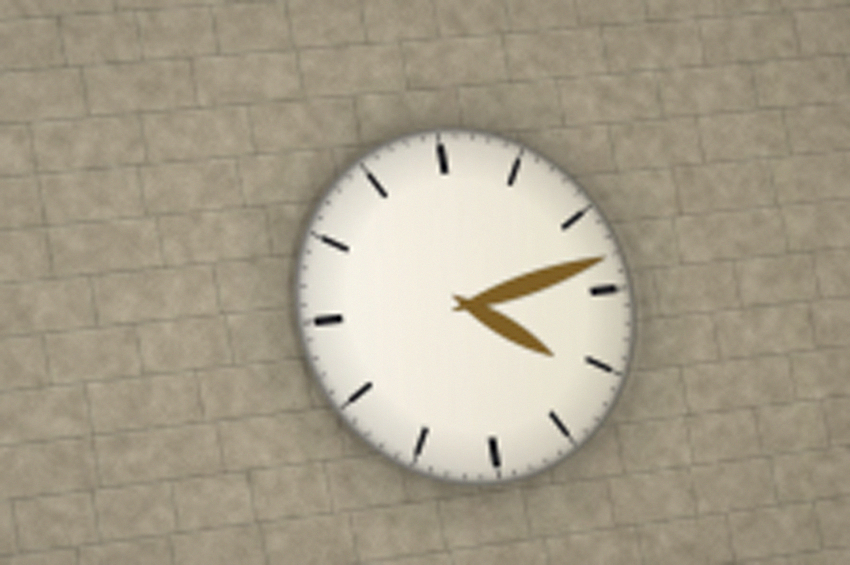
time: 4:13
